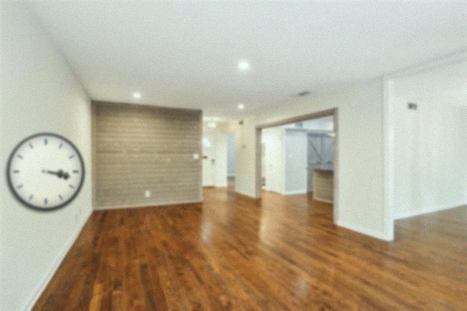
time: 3:17
